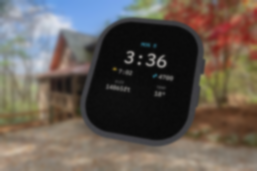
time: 3:36
